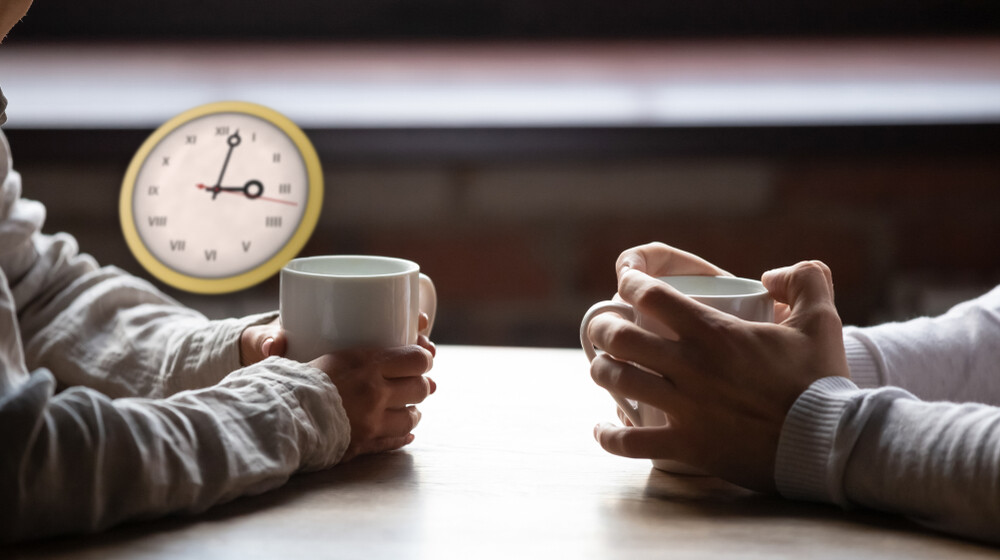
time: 3:02:17
